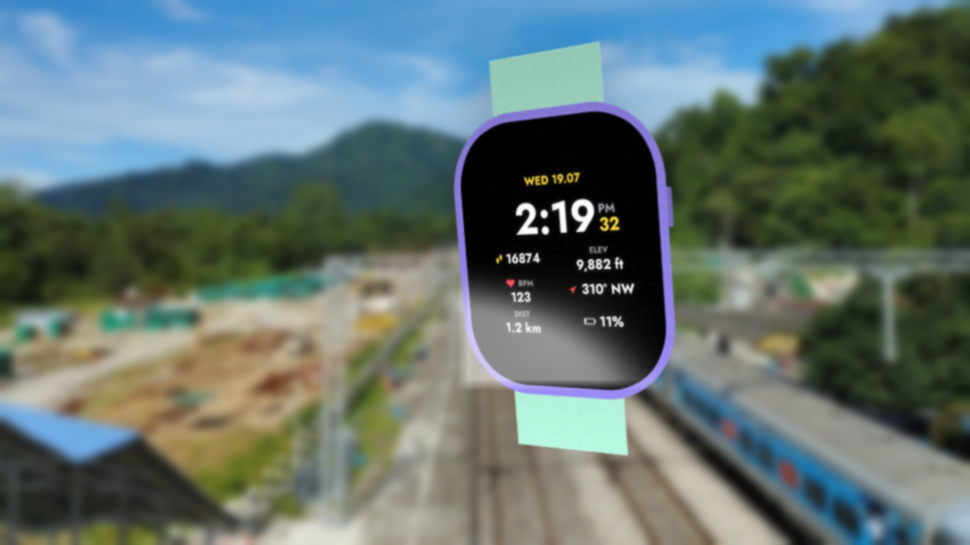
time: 2:19:32
